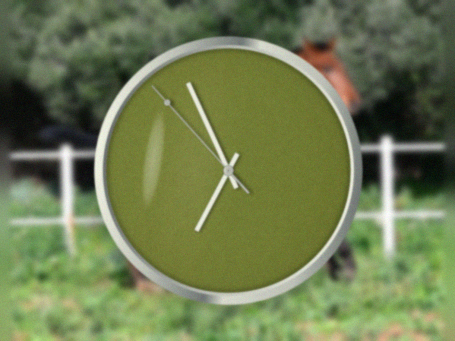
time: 6:55:53
